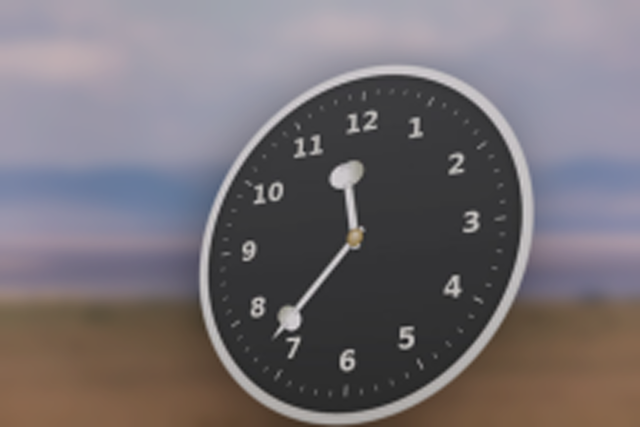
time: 11:37
